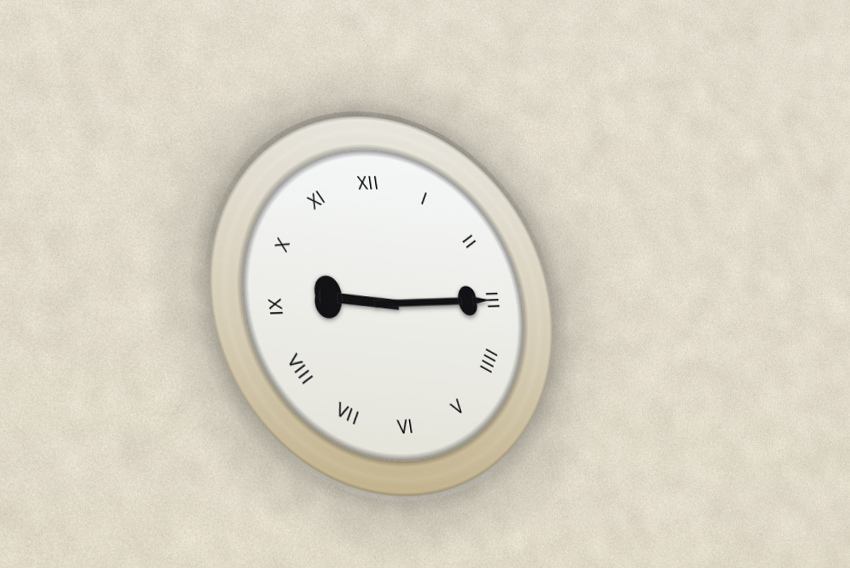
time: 9:15
